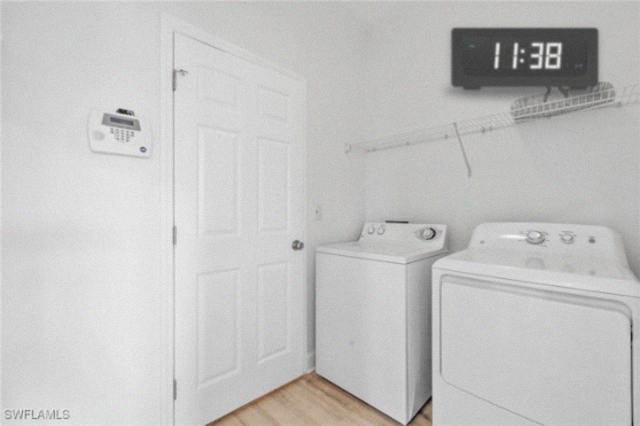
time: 11:38
